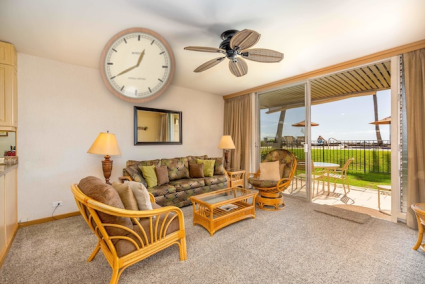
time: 12:40
